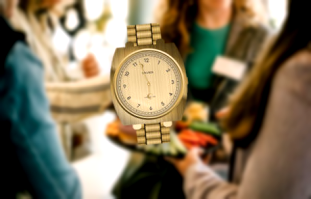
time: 5:57
